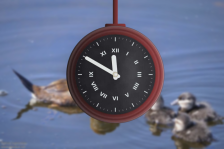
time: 11:50
